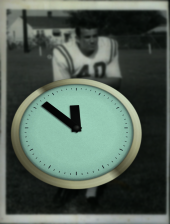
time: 11:52
